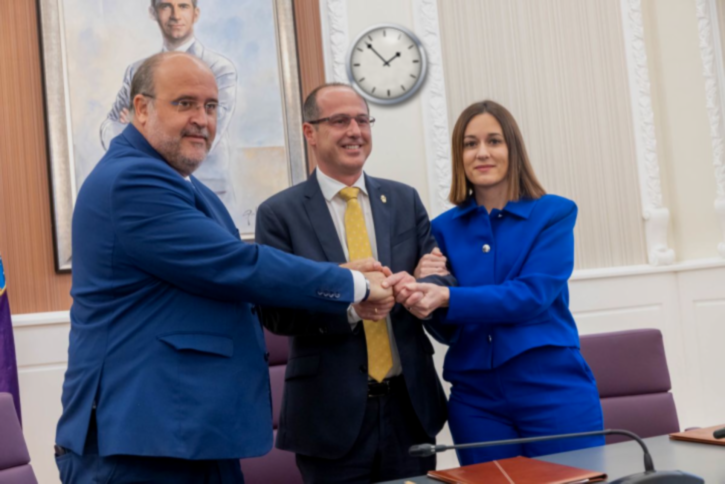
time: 1:53
